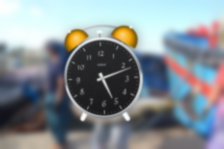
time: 5:12
